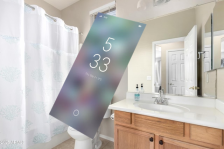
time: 5:33
